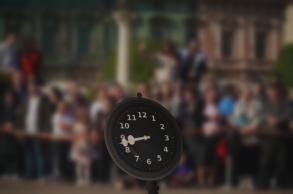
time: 8:43
